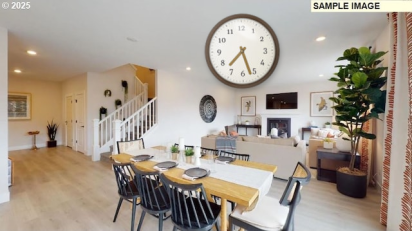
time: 7:27
